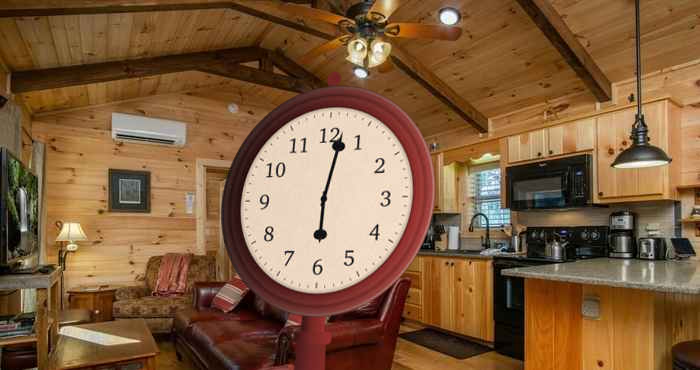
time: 6:02
